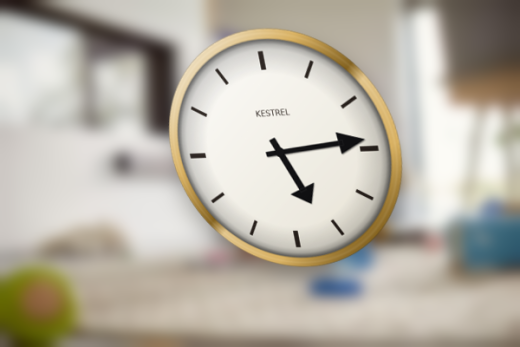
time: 5:14
